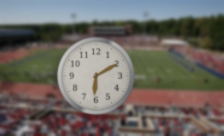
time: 6:10
